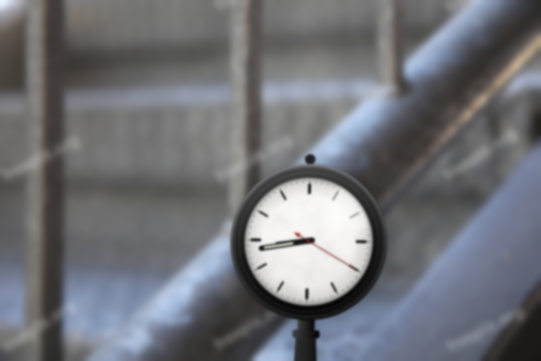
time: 8:43:20
